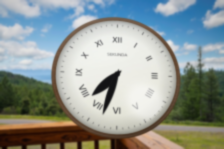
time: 7:33
